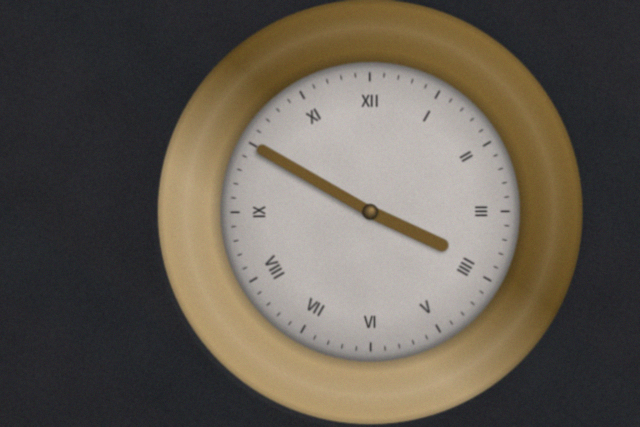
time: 3:50
